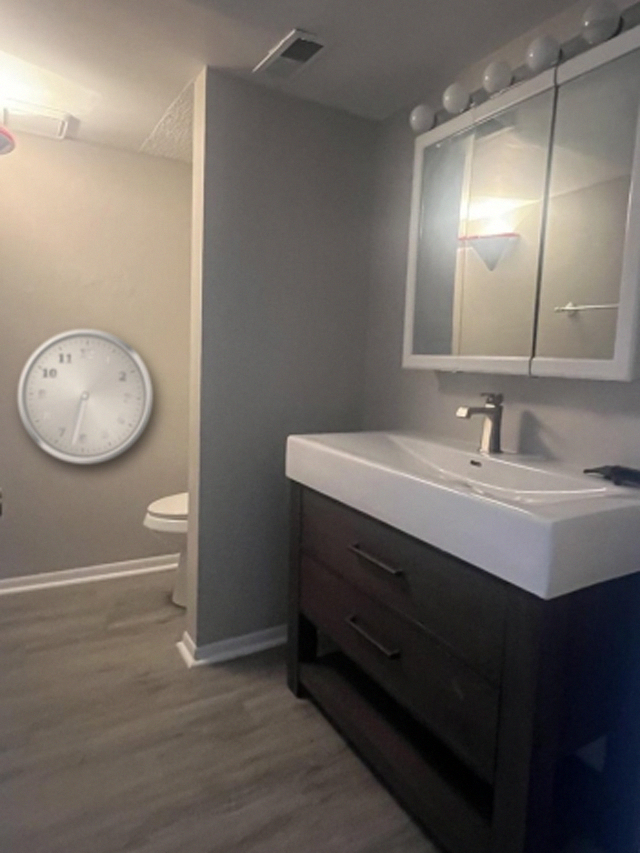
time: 6:32
